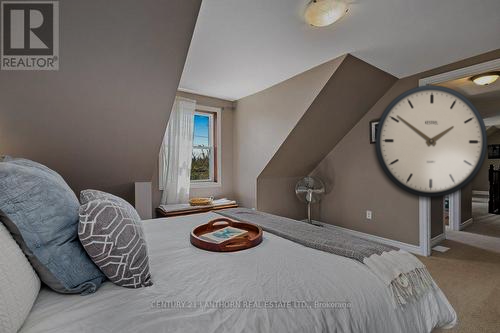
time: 1:51
